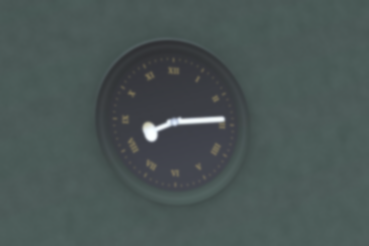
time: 8:14
